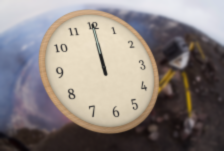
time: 12:00
